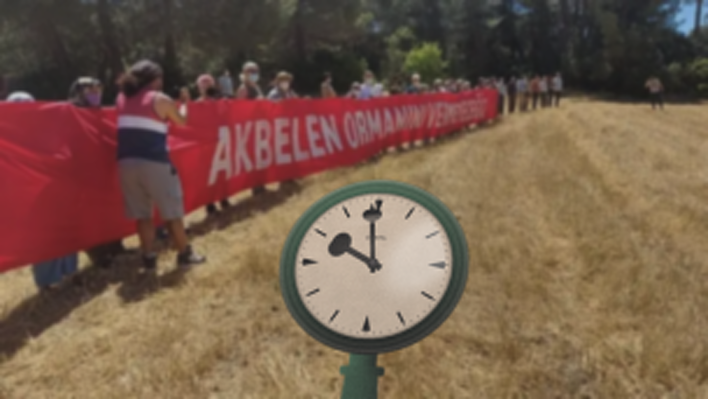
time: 9:59
